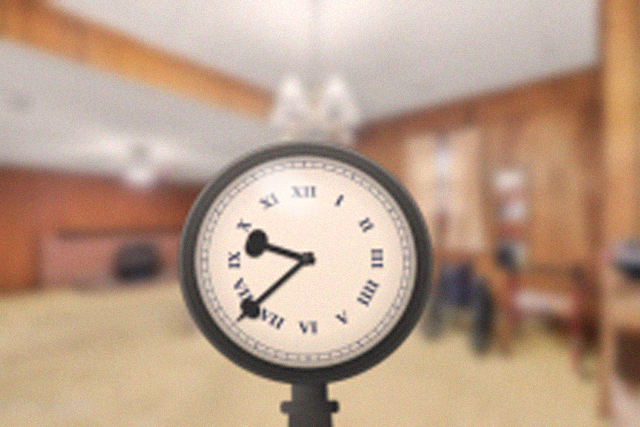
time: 9:38
